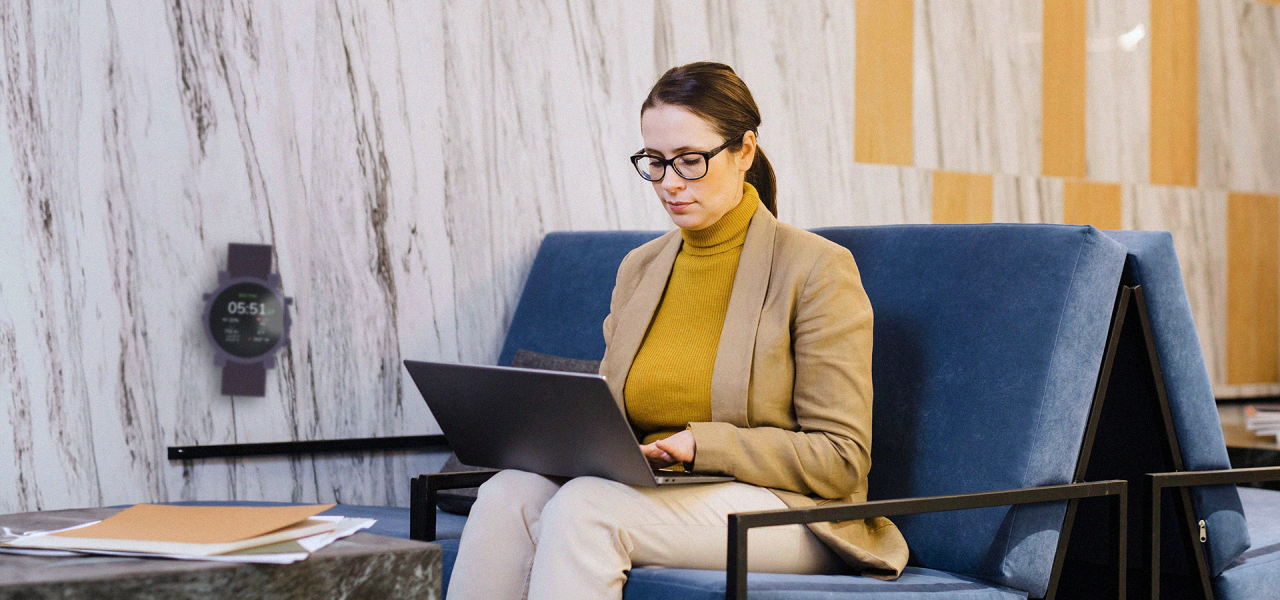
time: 5:51
